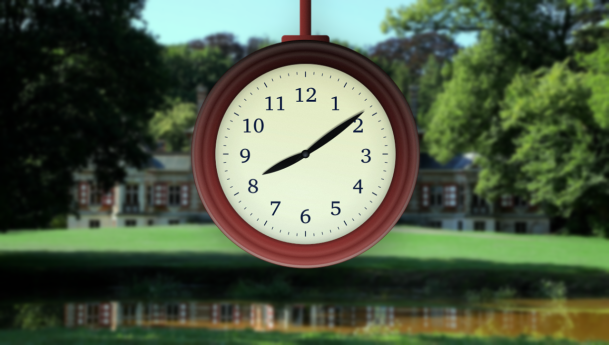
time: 8:09
